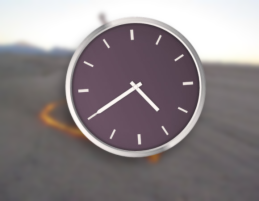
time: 4:40
